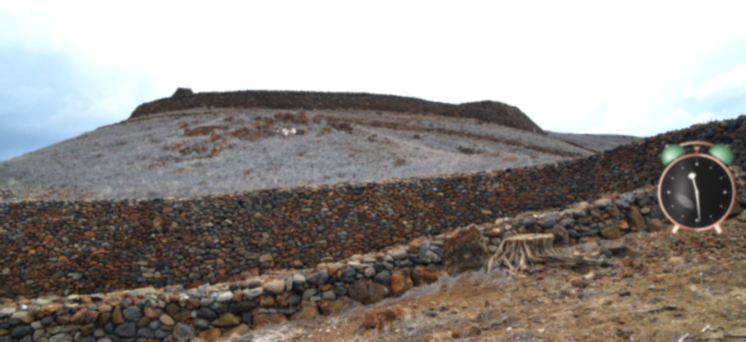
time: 11:29
